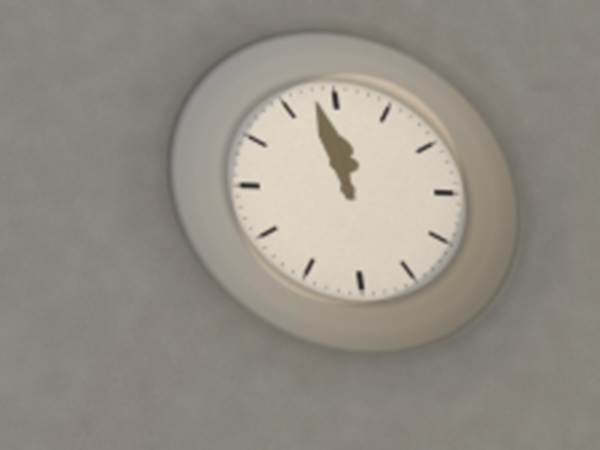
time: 11:58
